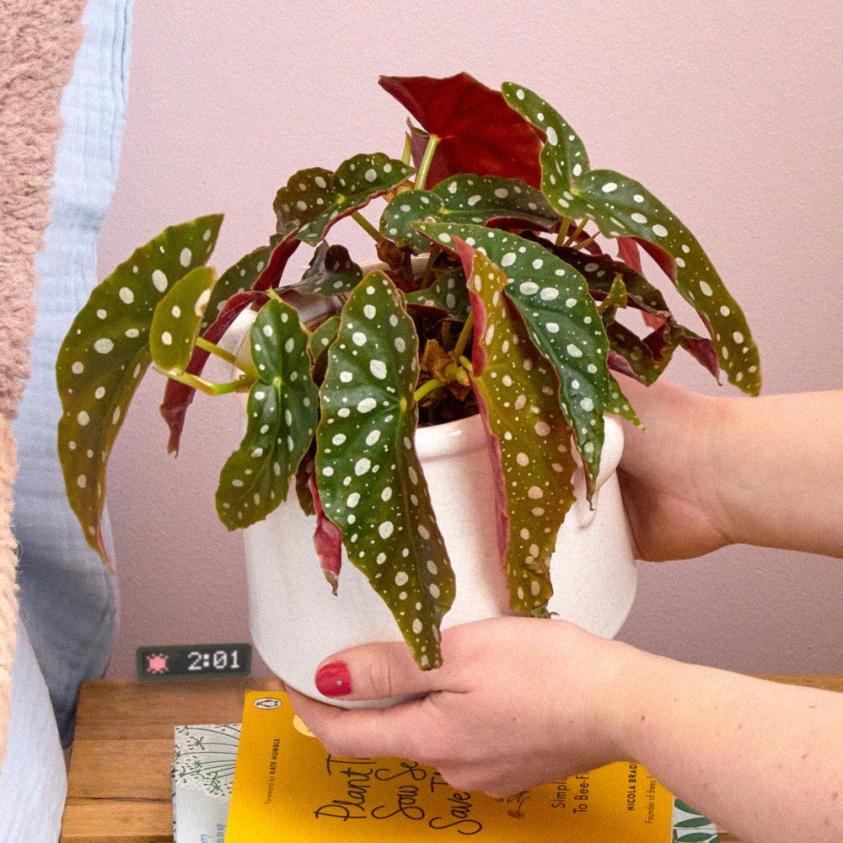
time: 2:01
